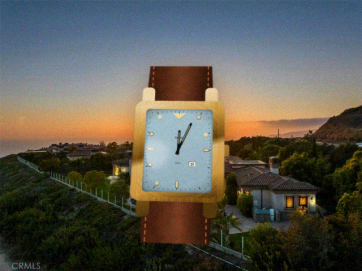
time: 12:04
